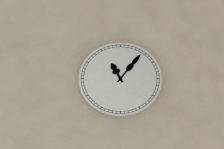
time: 11:06
